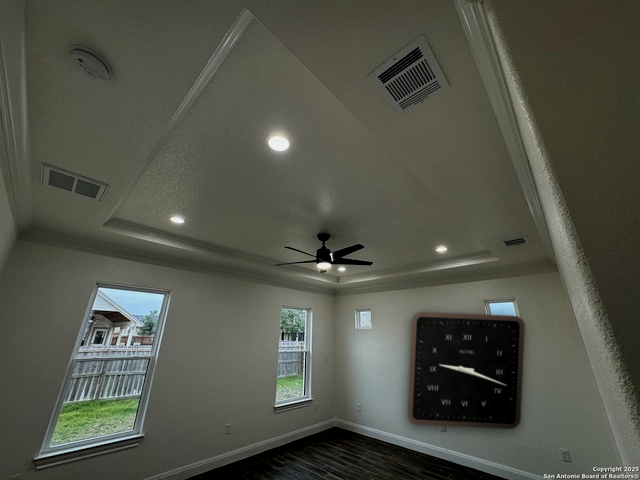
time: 9:18
